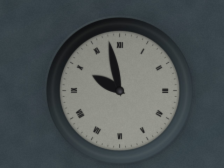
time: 9:58
